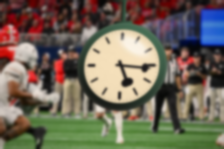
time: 5:16
